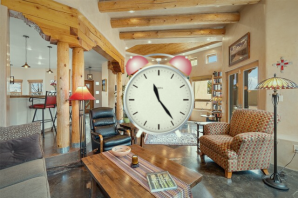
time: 11:24
